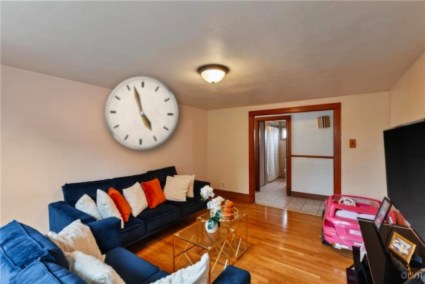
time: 4:57
